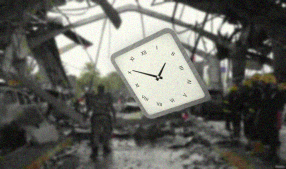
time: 1:51
